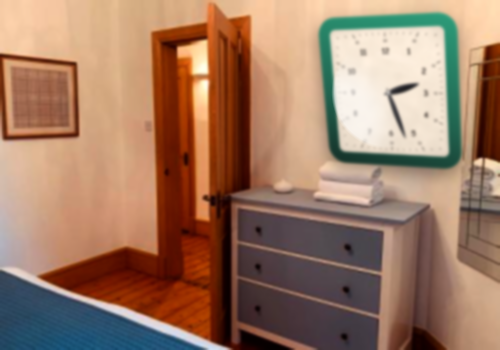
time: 2:27
